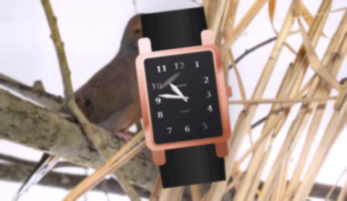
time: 10:47
